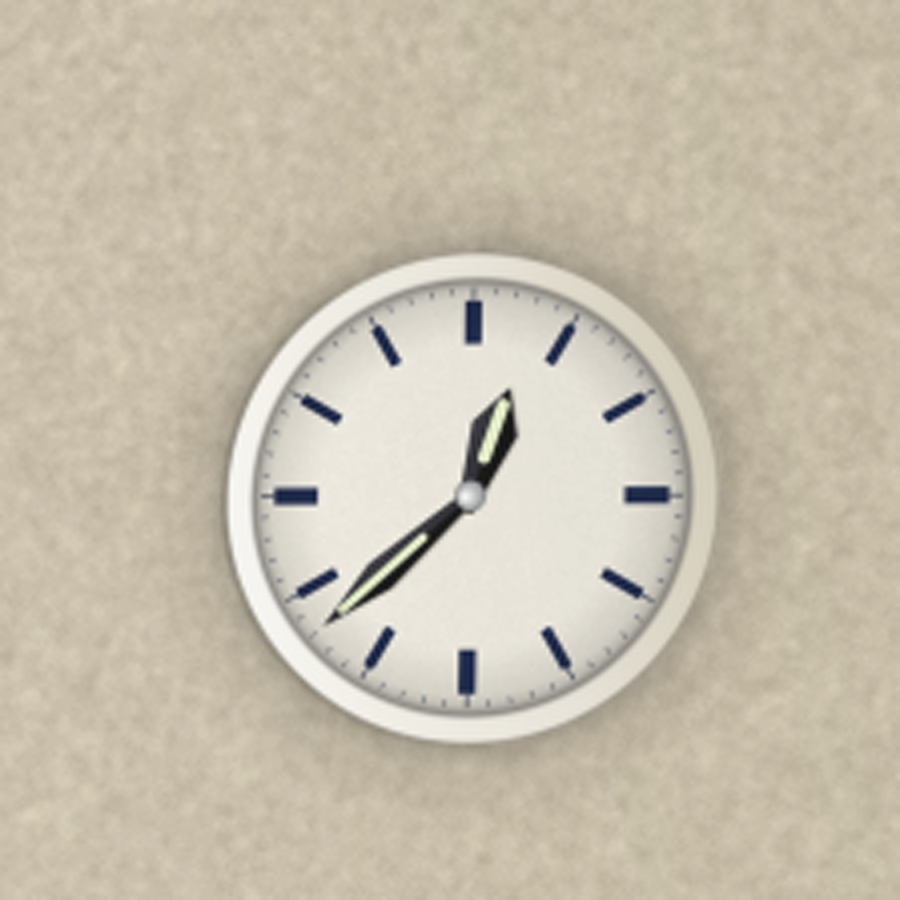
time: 12:38
